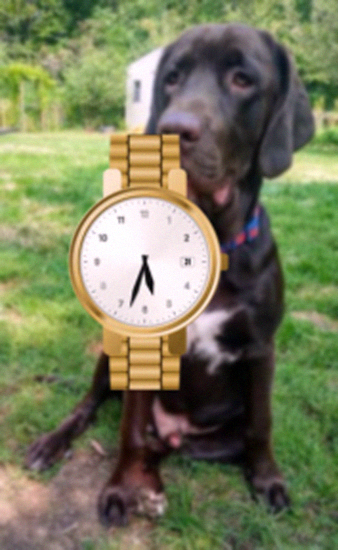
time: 5:33
